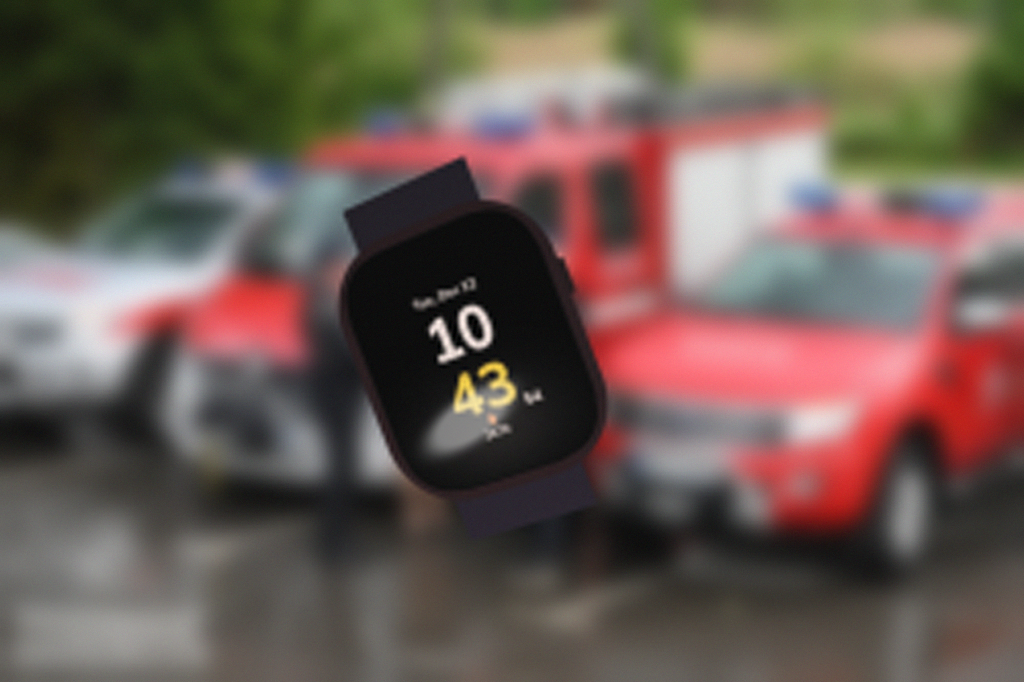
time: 10:43
